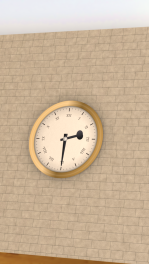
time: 2:30
